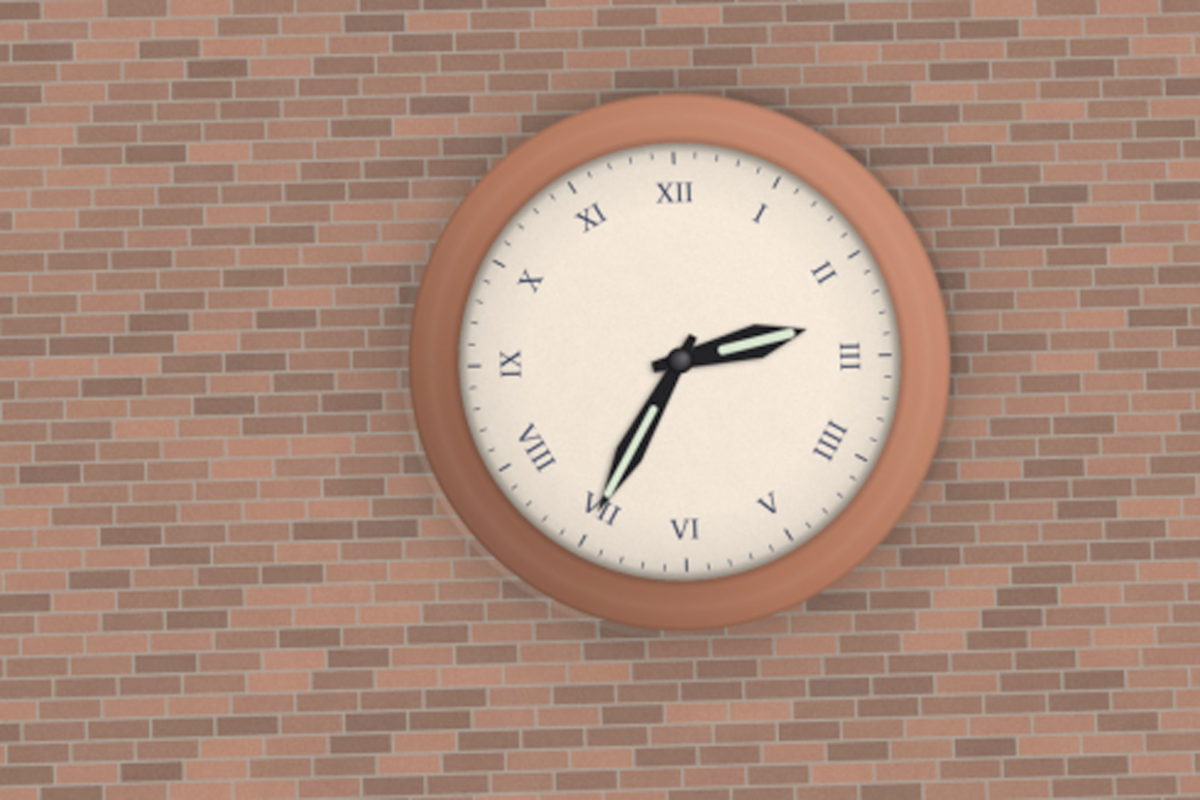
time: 2:35
